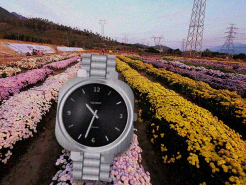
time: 10:33
